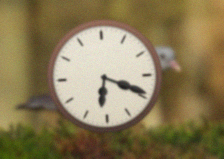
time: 6:19
